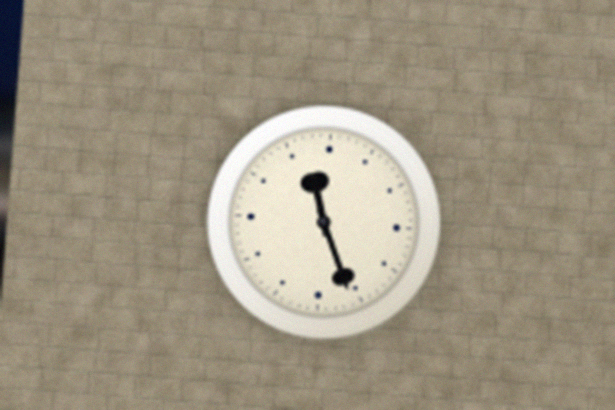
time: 11:26
